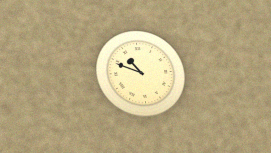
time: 10:49
